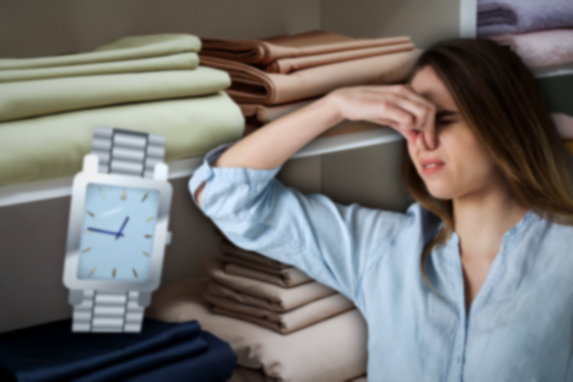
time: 12:46
